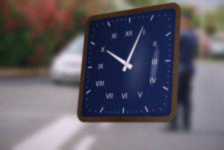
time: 10:04
